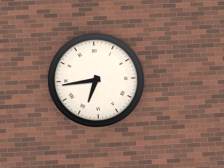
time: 6:44
